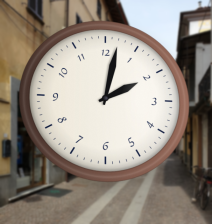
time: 2:02
